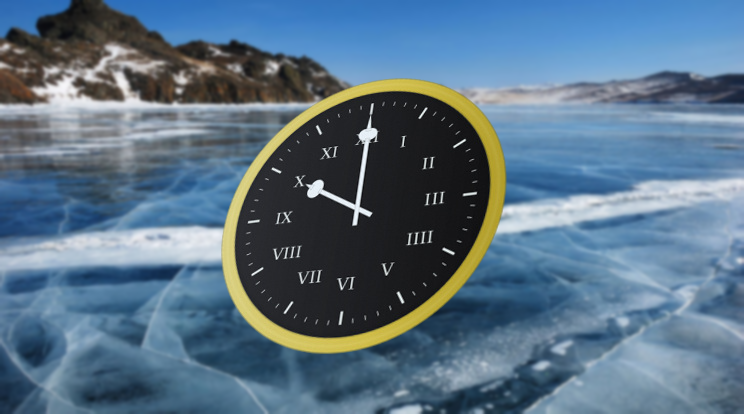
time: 10:00
